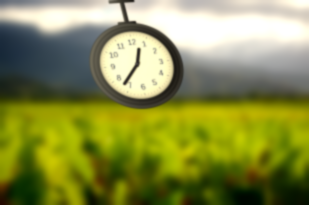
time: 12:37
